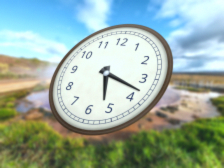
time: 5:18
